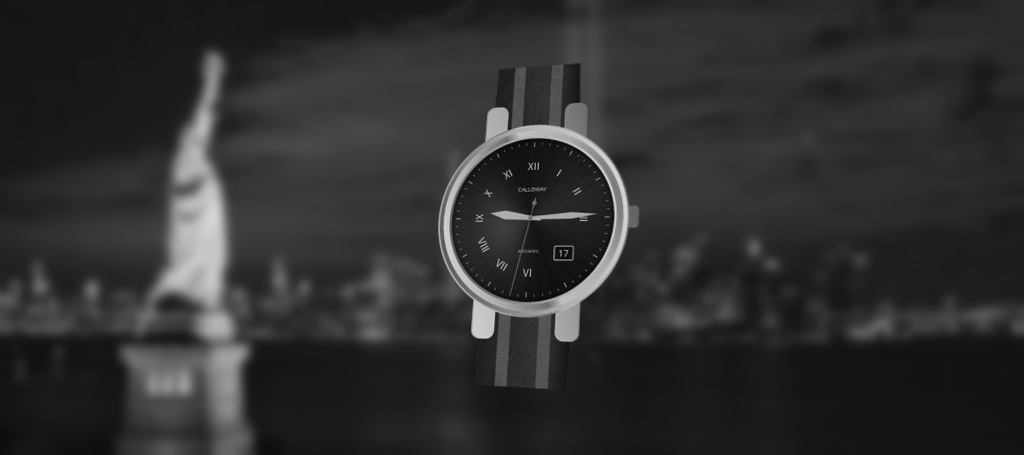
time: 9:14:32
